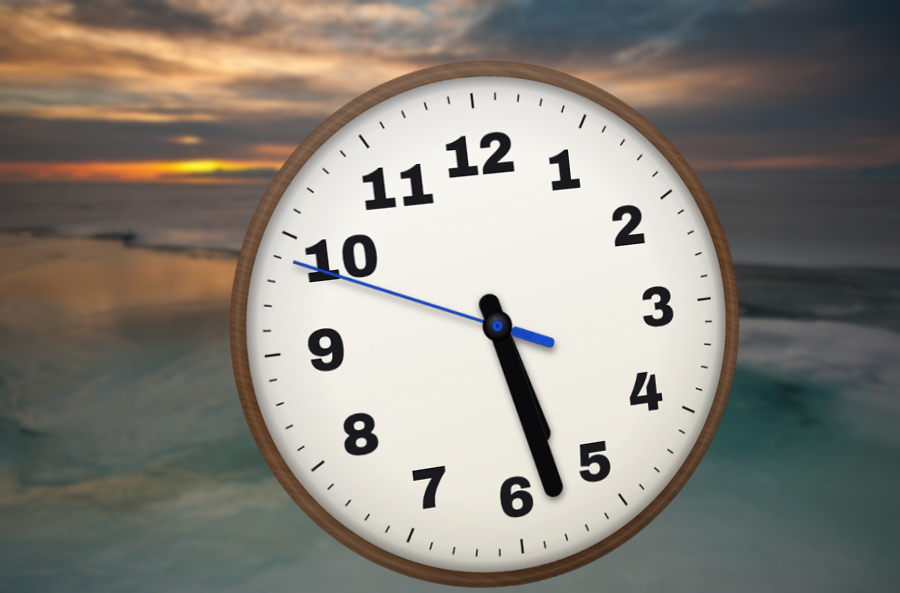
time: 5:27:49
